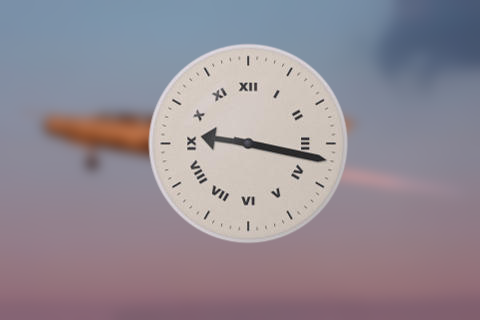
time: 9:17
